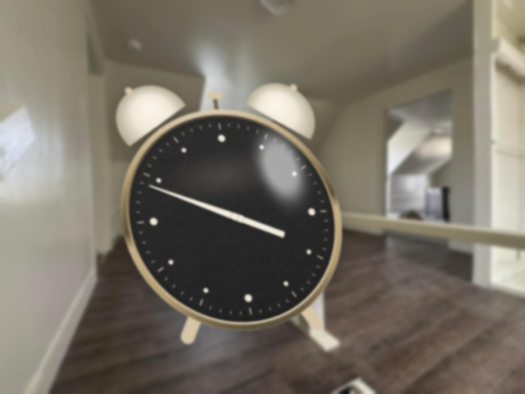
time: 3:49
